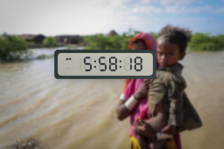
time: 5:58:18
